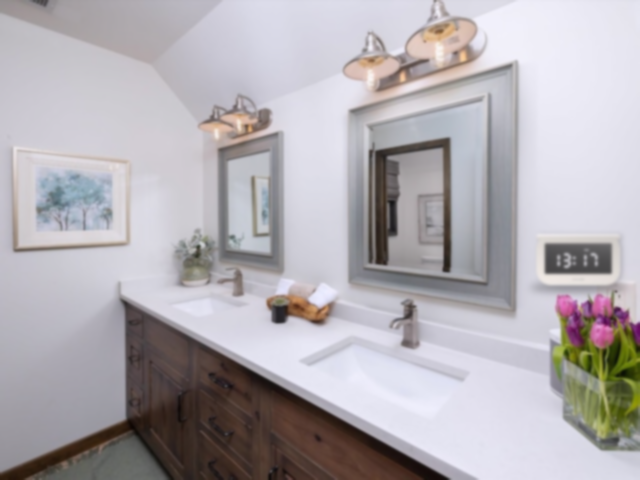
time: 13:17
